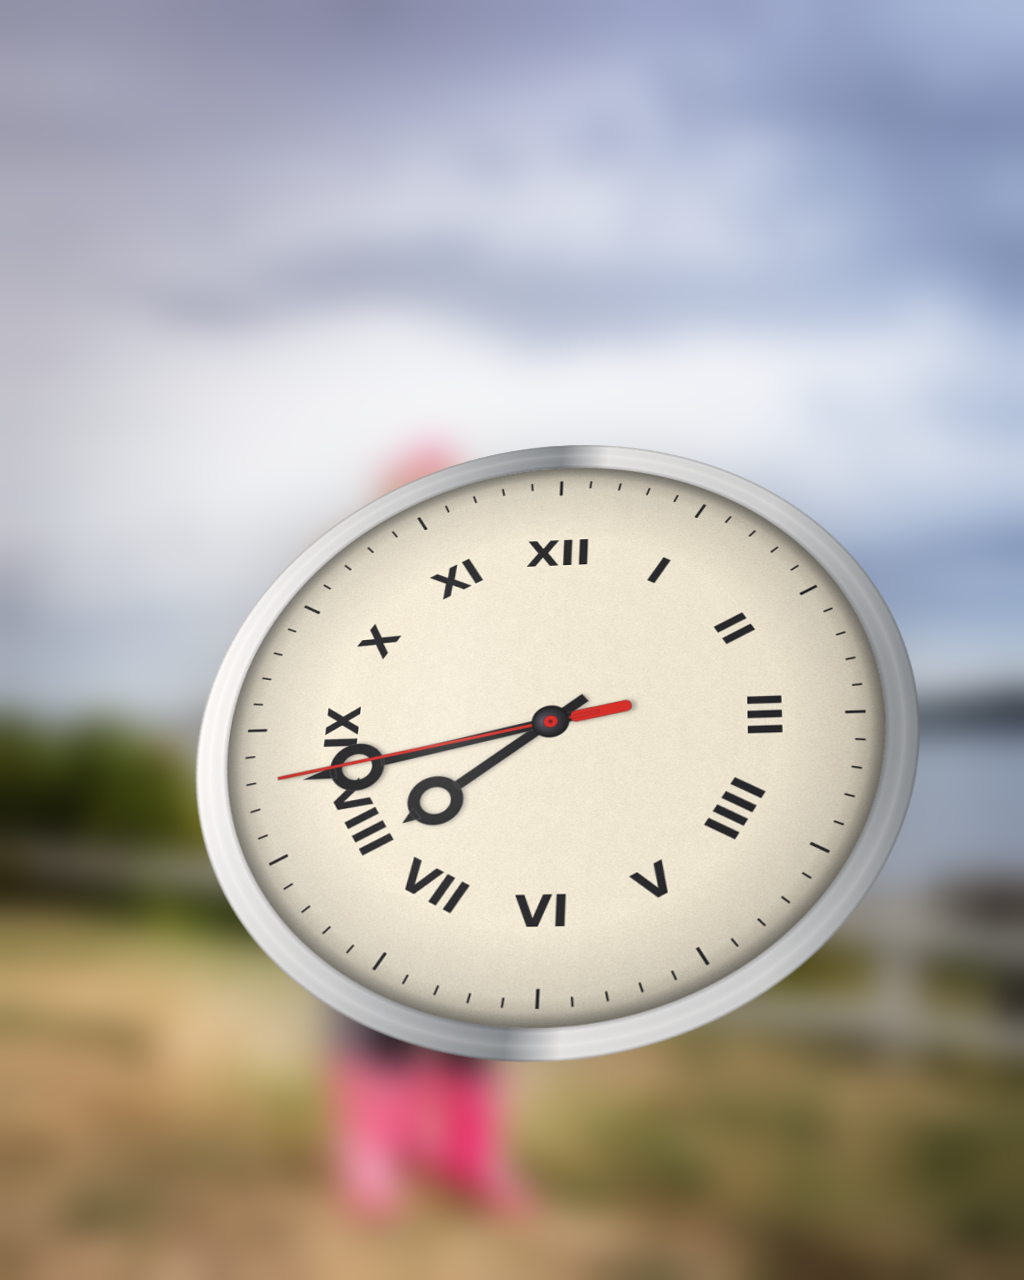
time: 7:42:43
